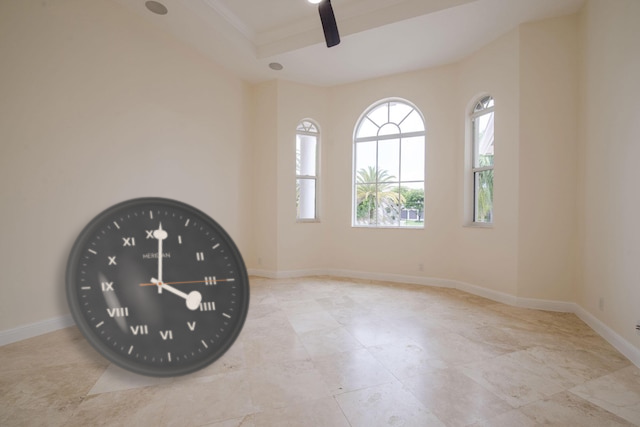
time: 4:01:15
